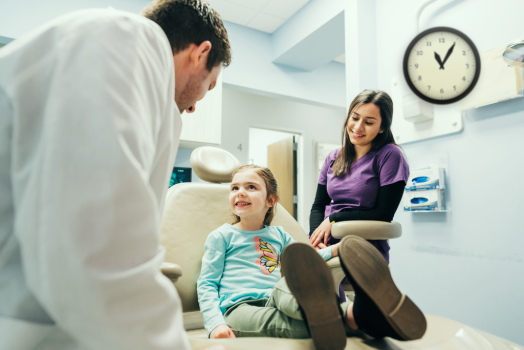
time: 11:05
